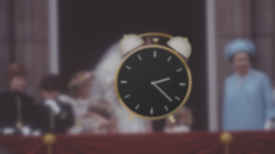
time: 2:22
